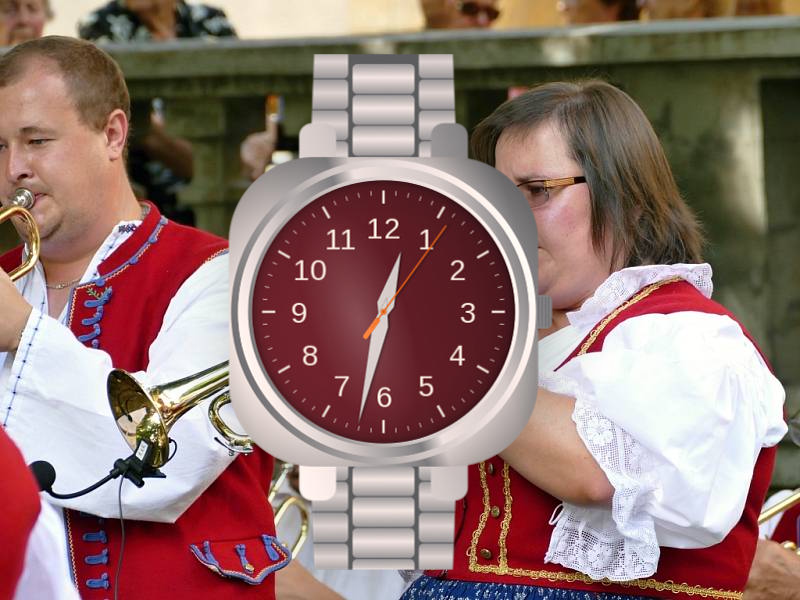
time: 12:32:06
